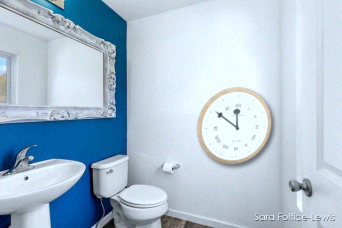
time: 11:51
